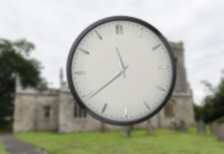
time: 11:39
